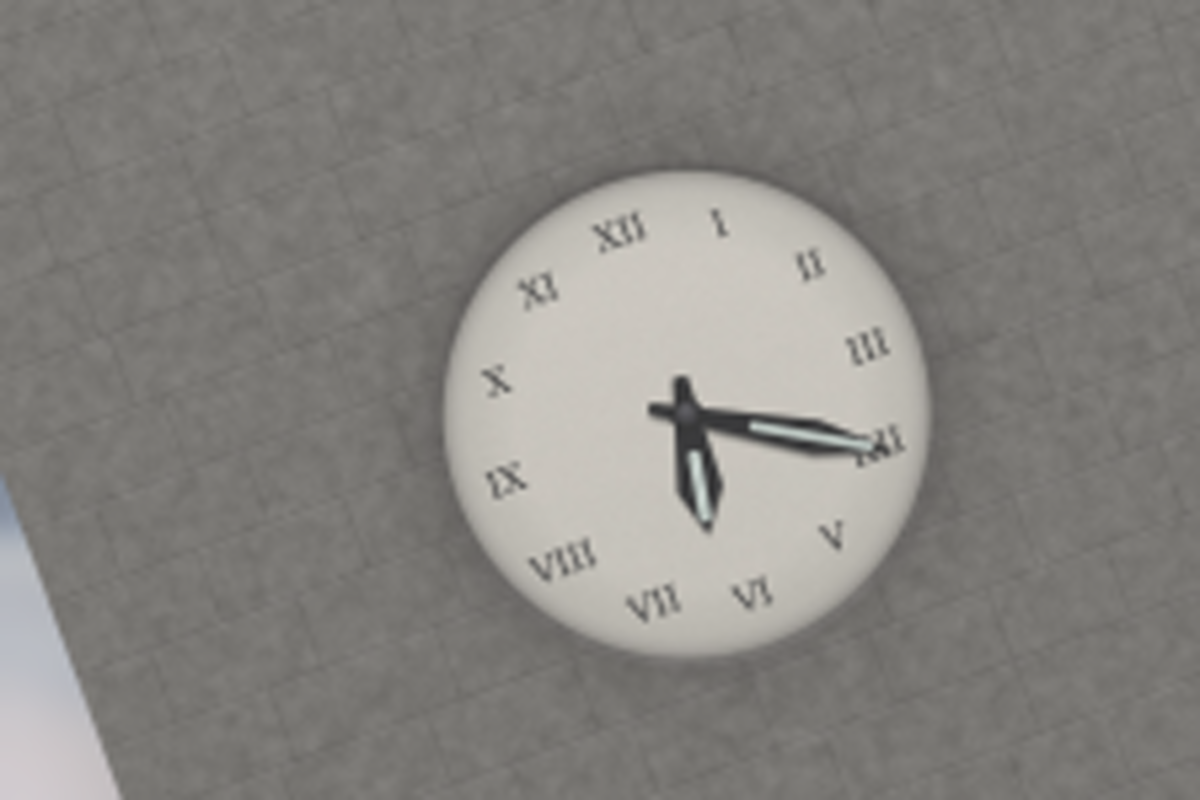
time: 6:20
